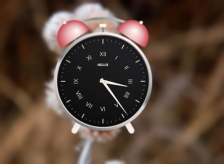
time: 3:24
